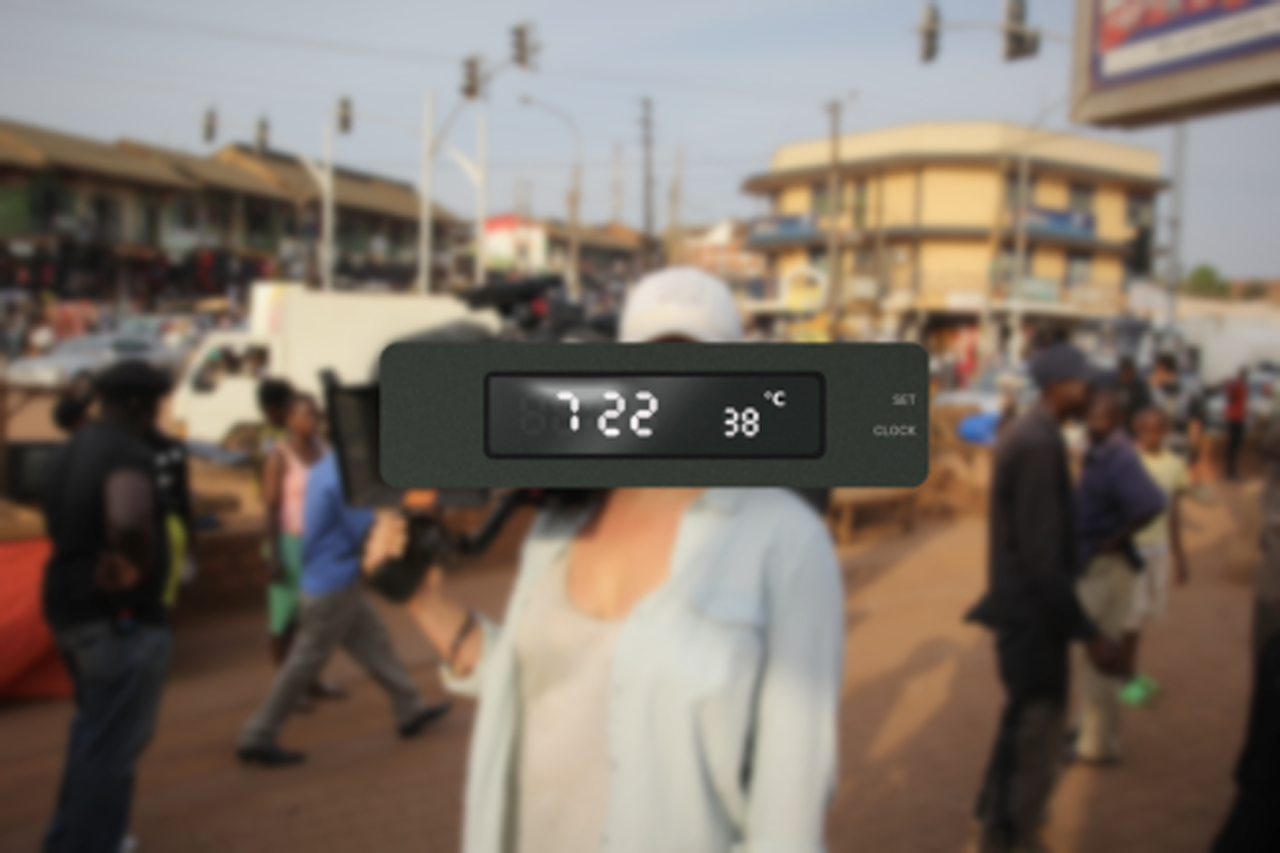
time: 7:22
